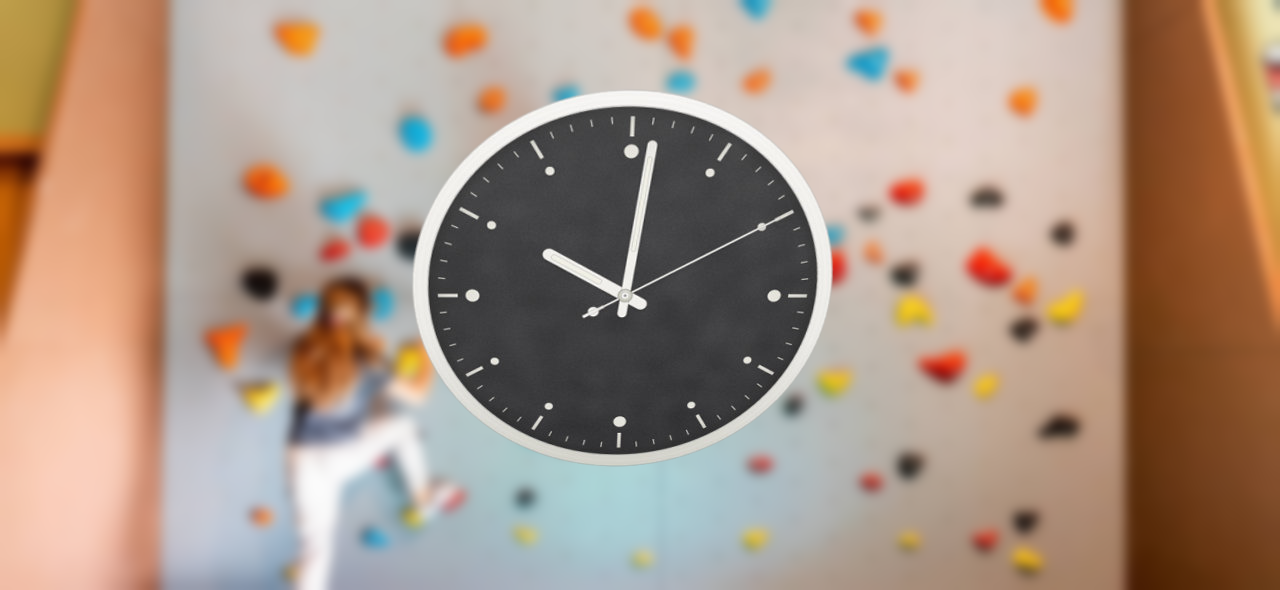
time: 10:01:10
